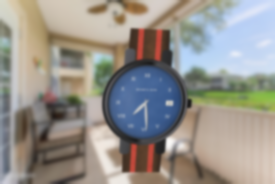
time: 7:29
